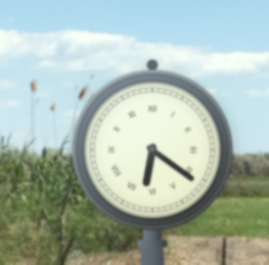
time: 6:21
